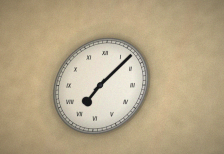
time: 7:07
